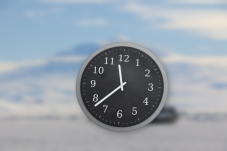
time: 11:38
